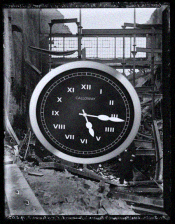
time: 5:16
